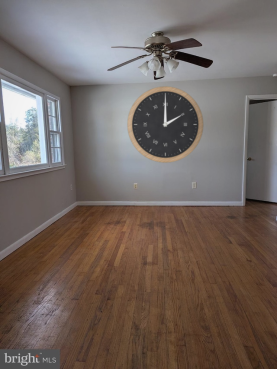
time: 2:00
